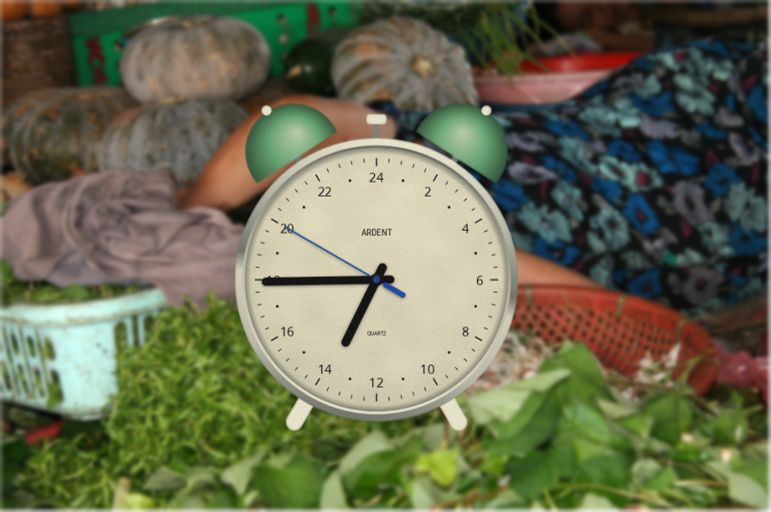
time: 13:44:50
